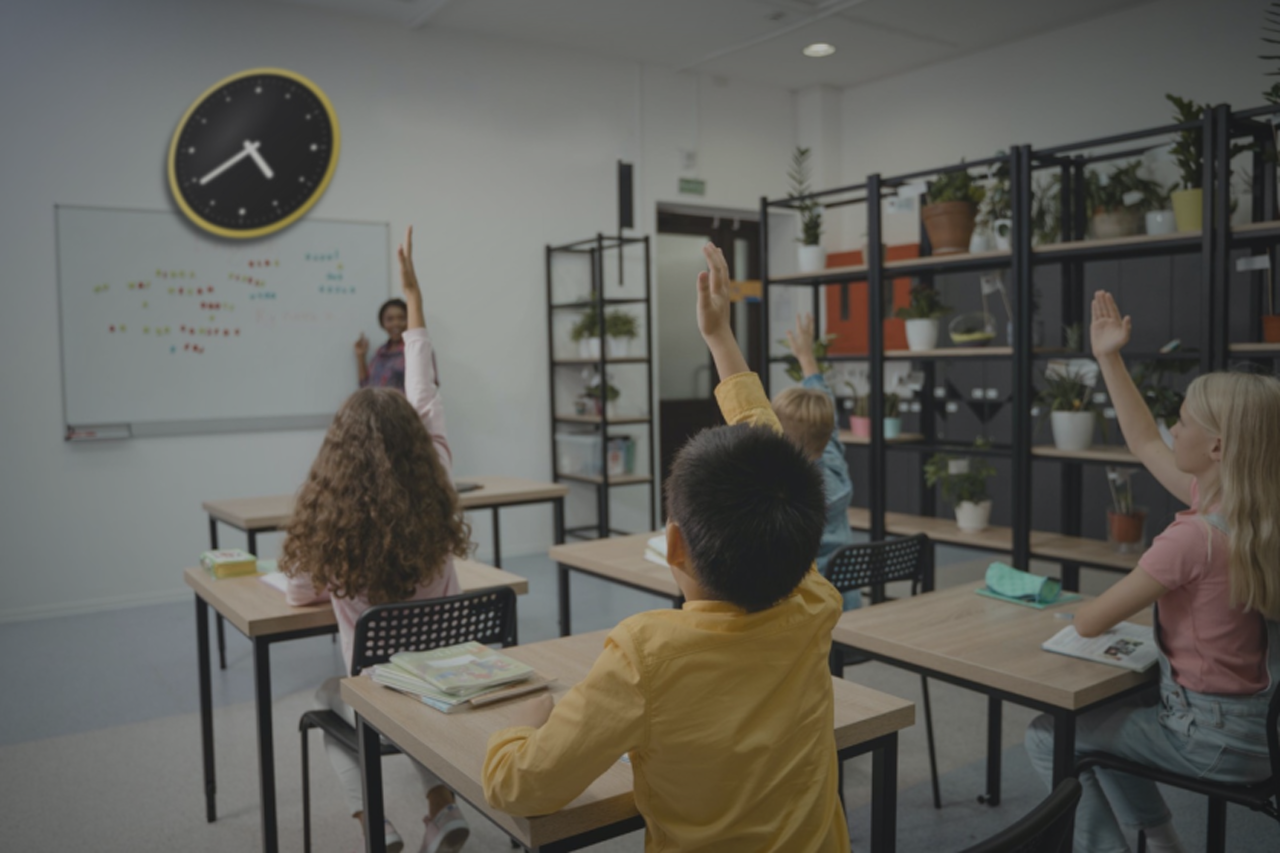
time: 4:39
